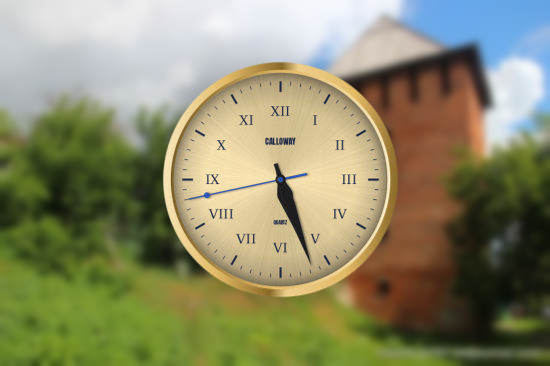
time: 5:26:43
